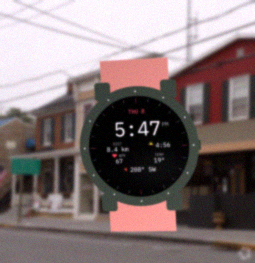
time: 5:47
